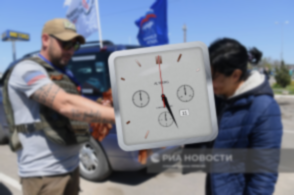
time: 5:27
